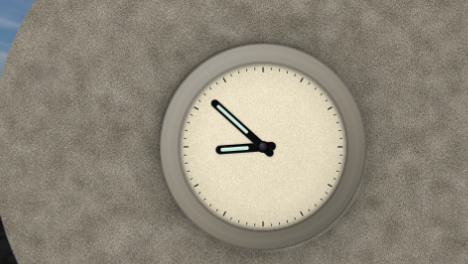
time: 8:52
